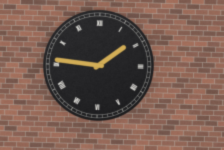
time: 1:46
